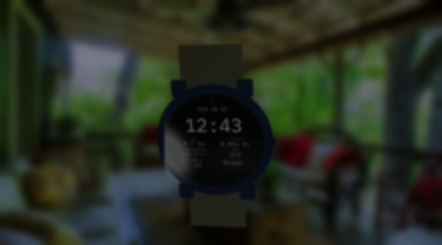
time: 12:43
